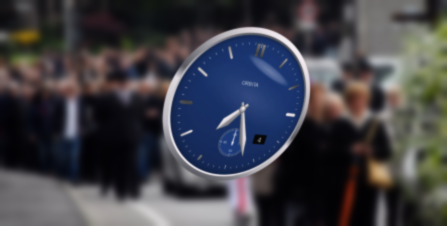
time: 7:27
